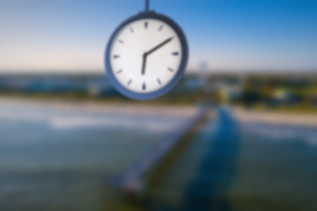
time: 6:10
